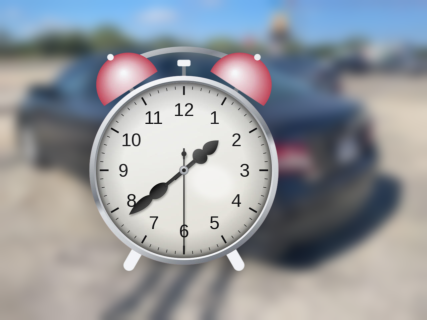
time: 1:38:30
